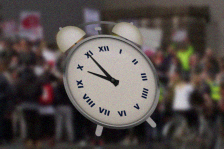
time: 9:55
